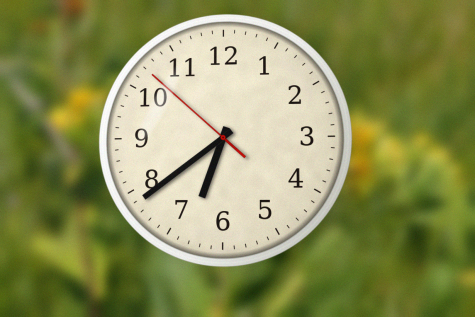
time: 6:38:52
